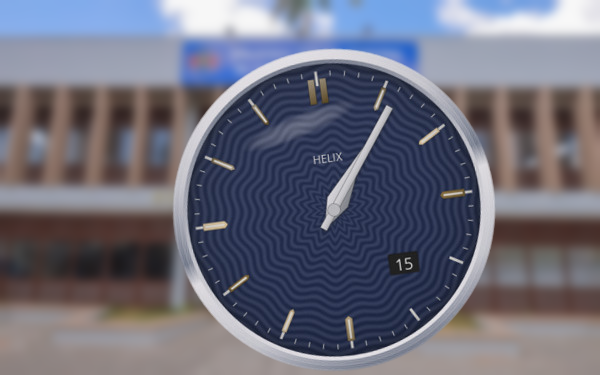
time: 1:06
